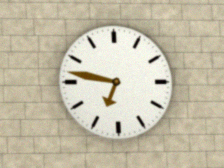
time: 6:47
